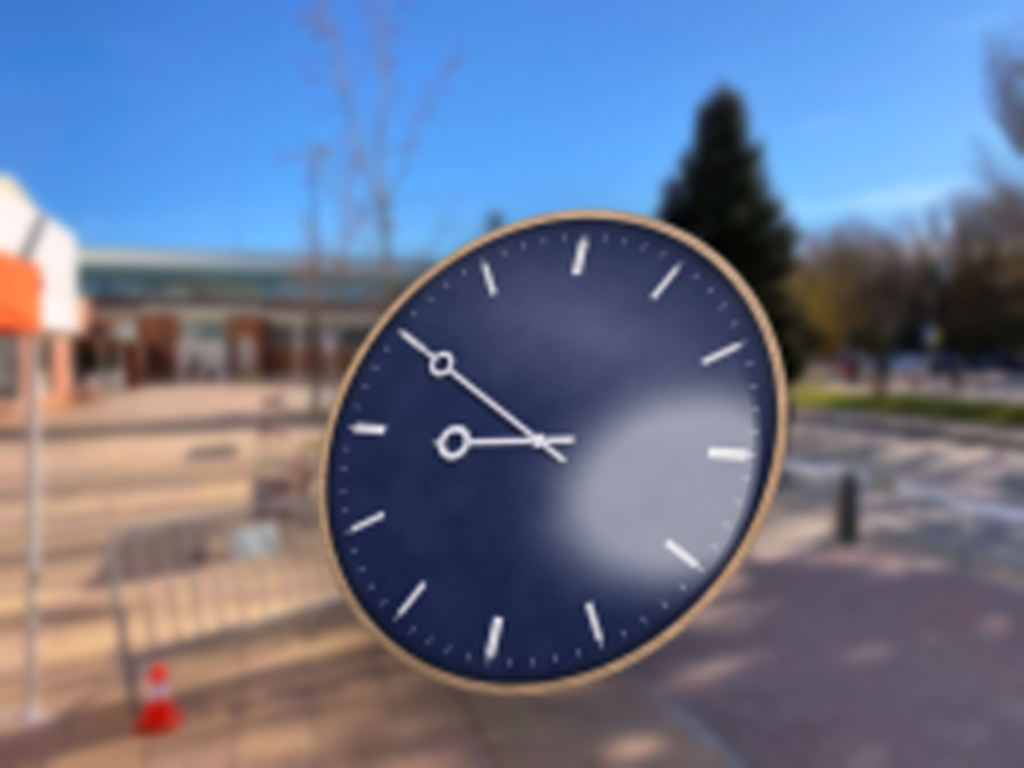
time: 8:50
